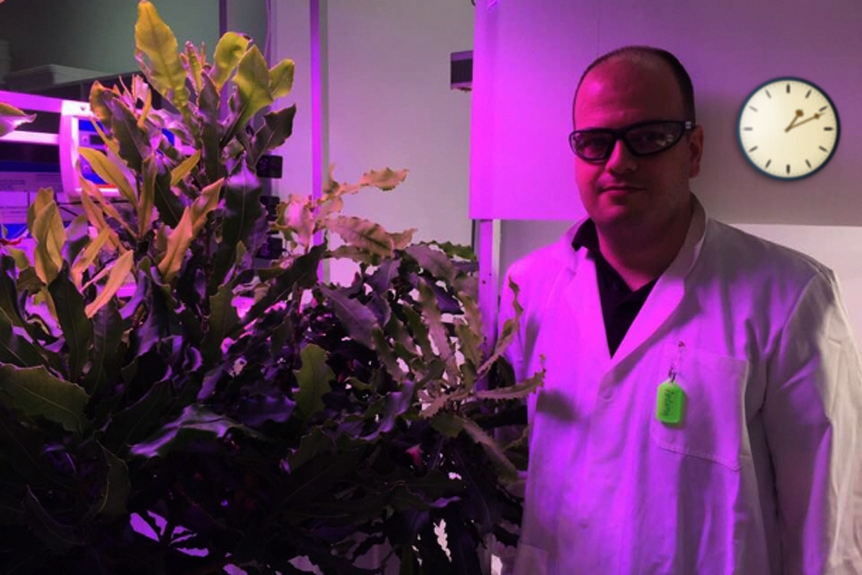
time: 1:11
